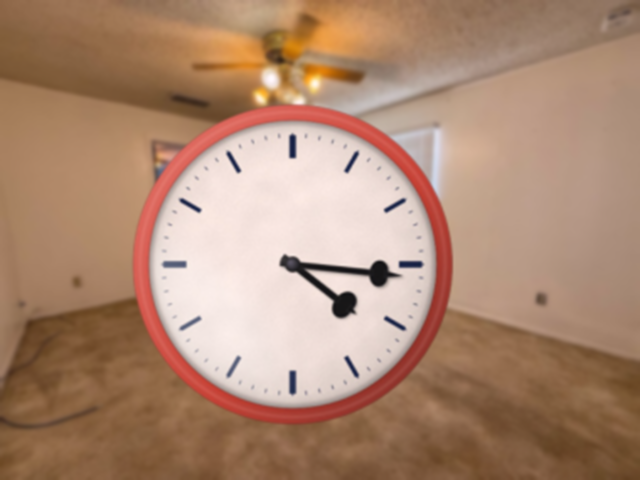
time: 4:16
